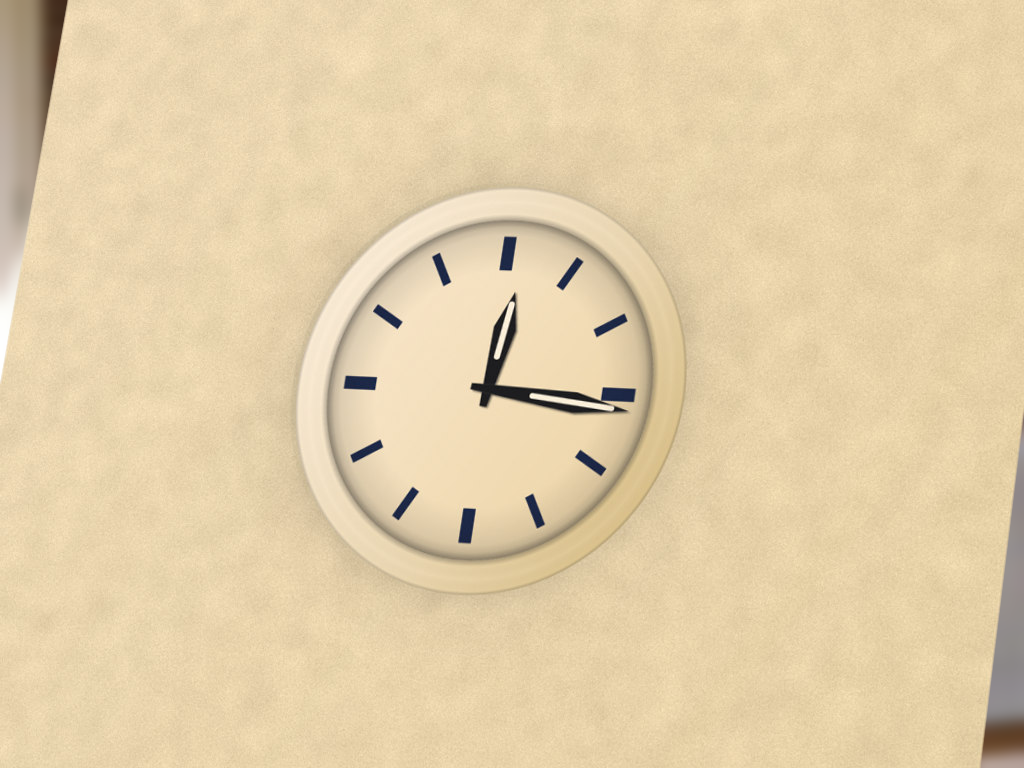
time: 12:16
